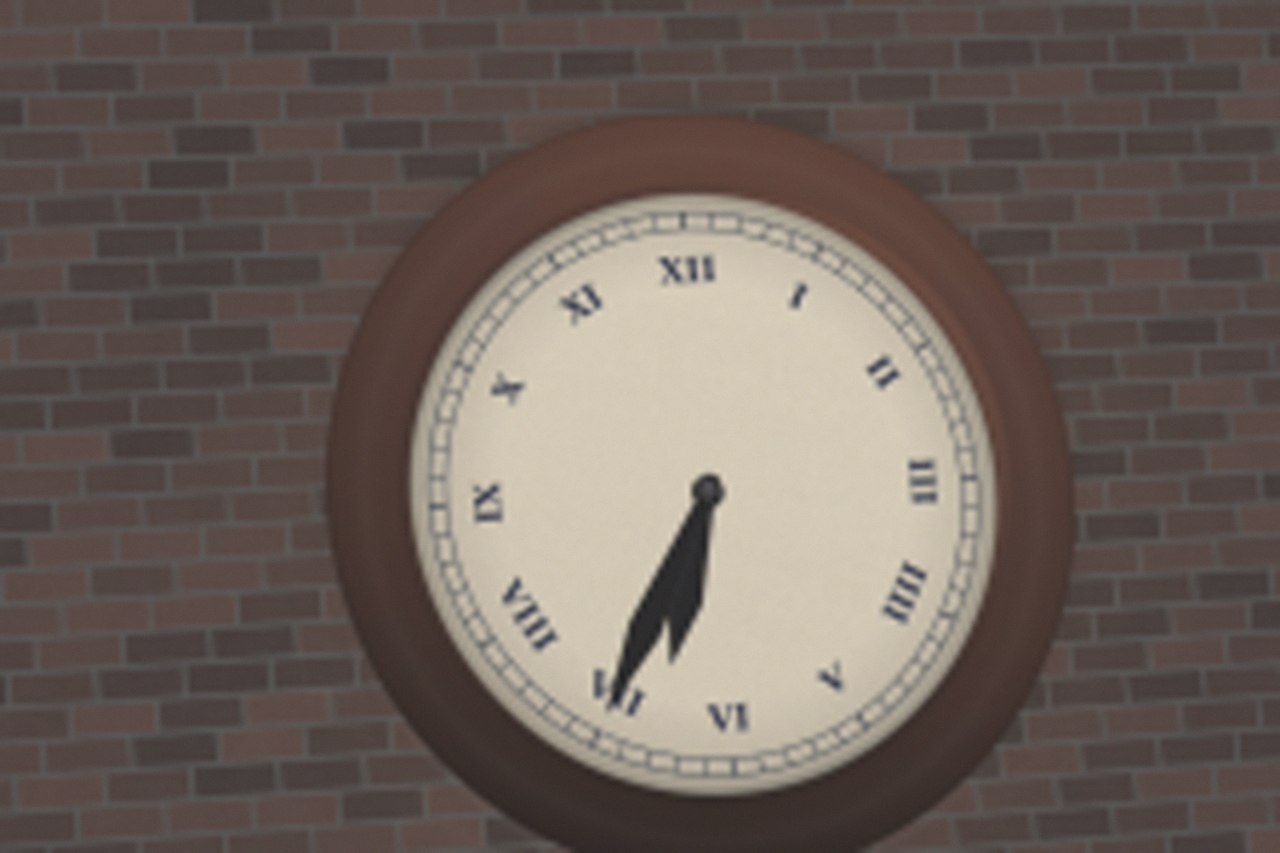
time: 6:35
